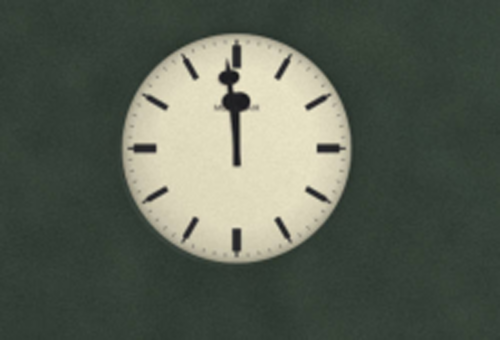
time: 11:59
